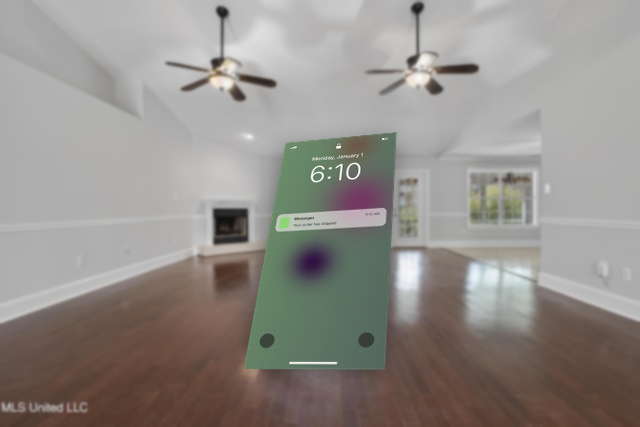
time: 6:10
